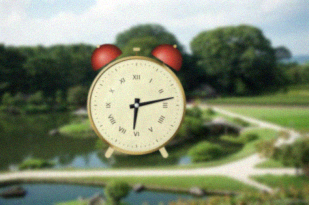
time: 6:13
